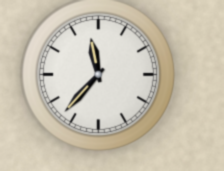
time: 11:37
